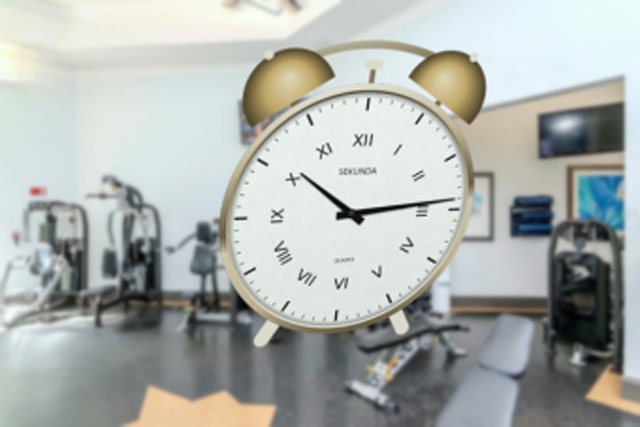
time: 10:14
